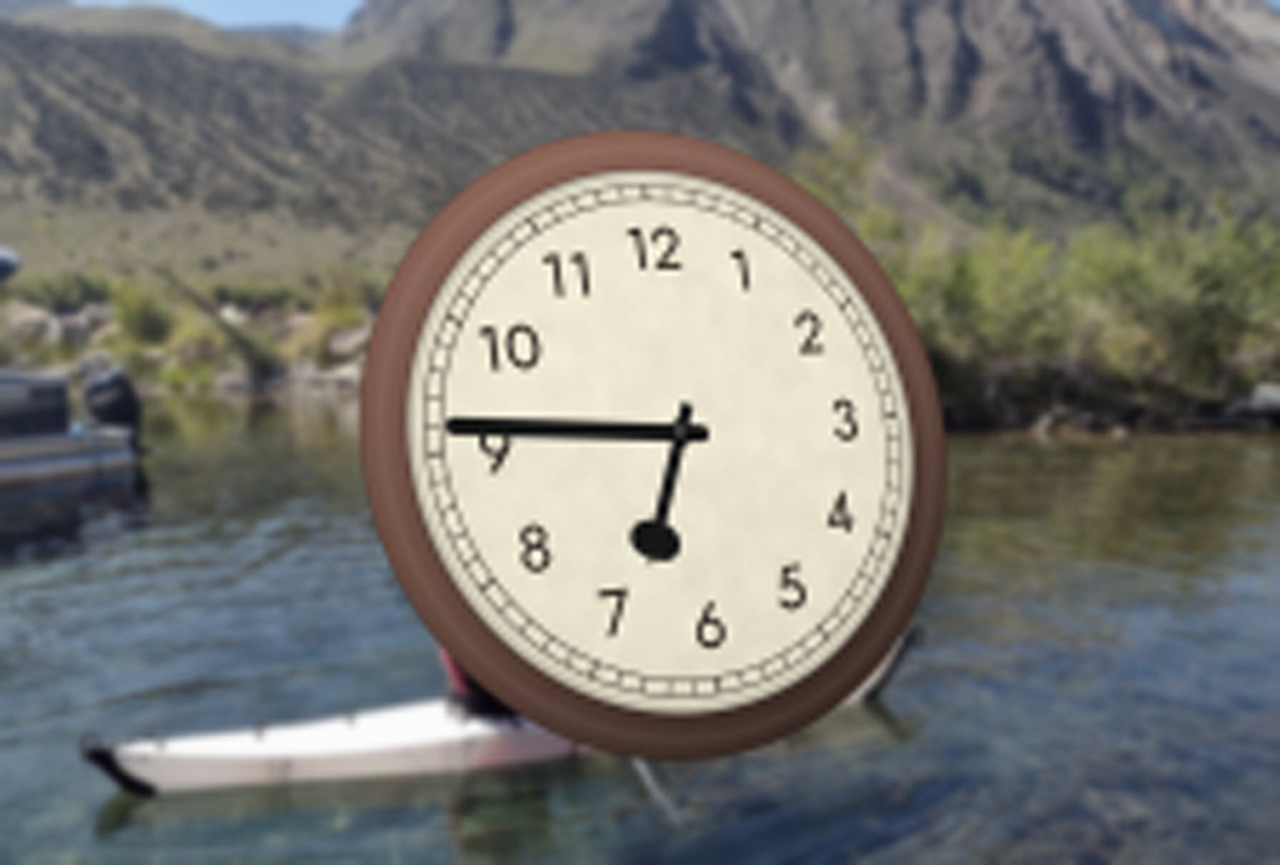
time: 6:46
